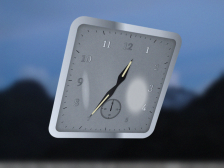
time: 12:35
